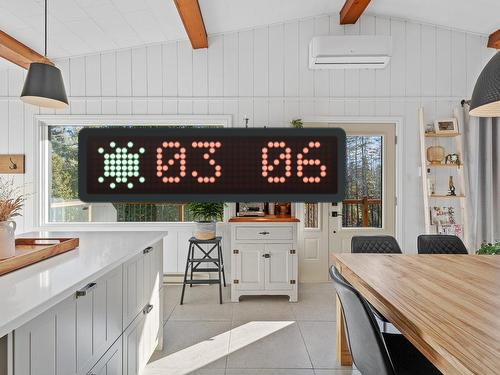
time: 3:06
